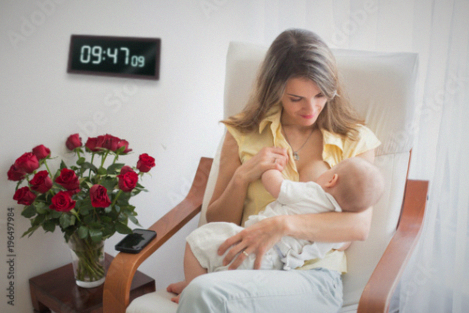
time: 9:47
